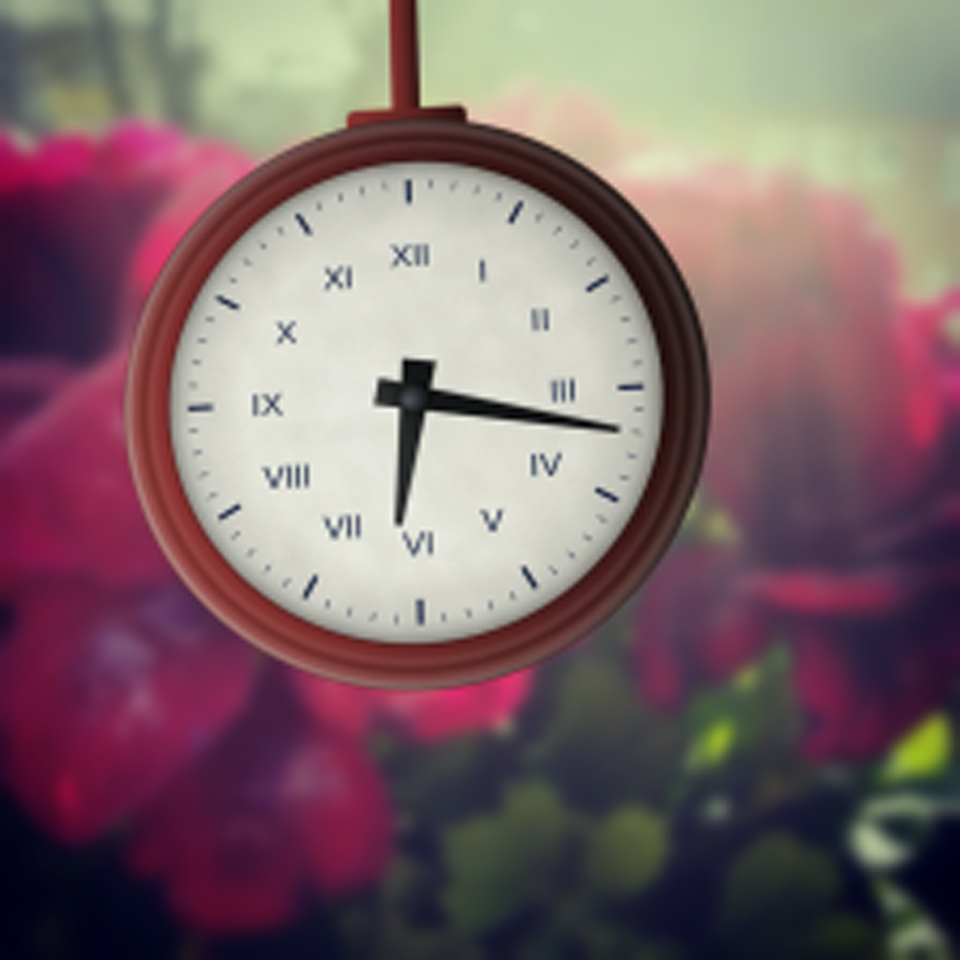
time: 6:17
